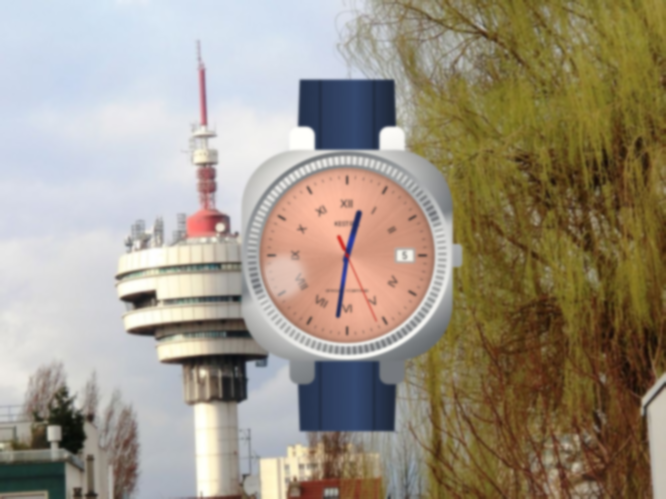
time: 12:31:26
